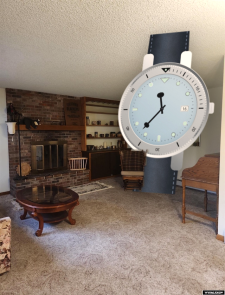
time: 11:37
